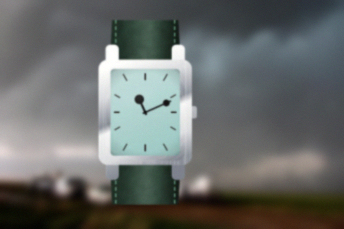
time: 11:11
